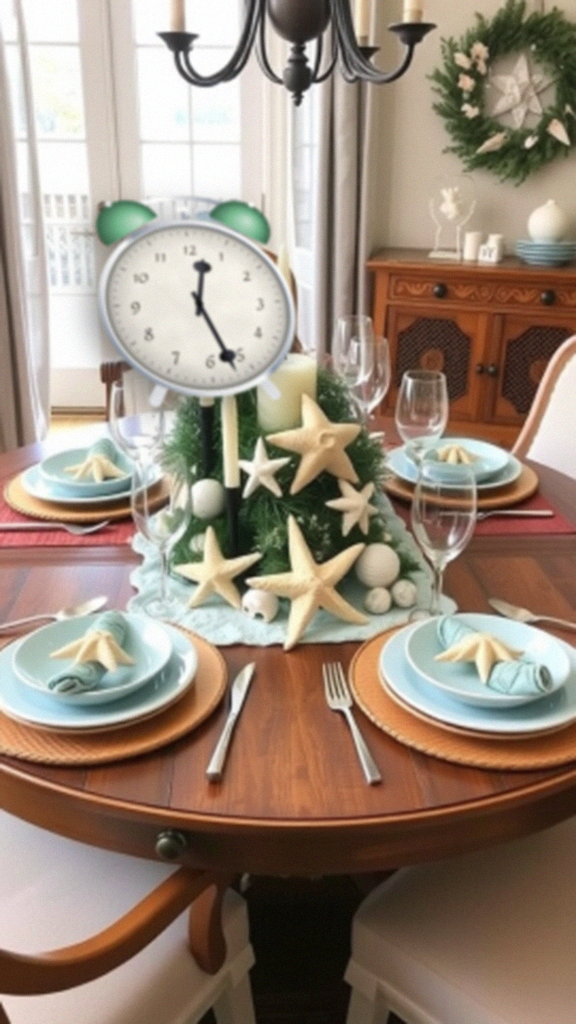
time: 12:27
